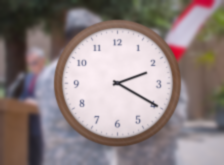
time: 2:20
